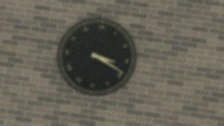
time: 3:19
